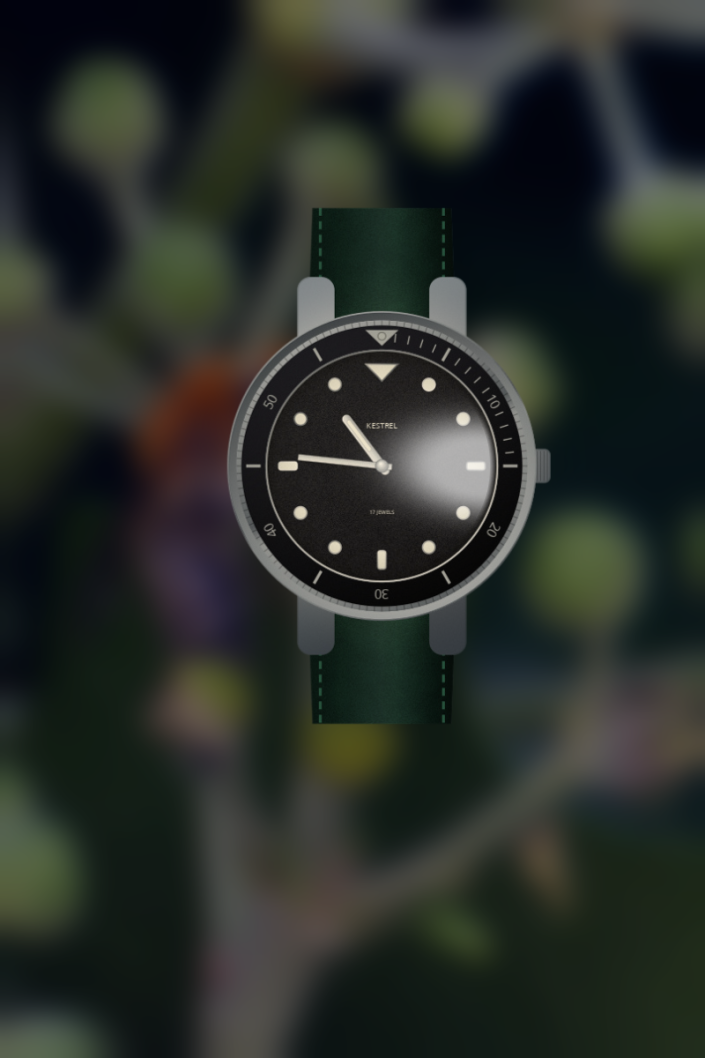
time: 10:46
